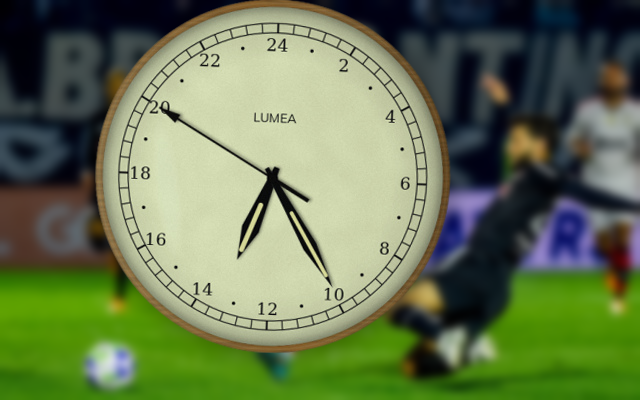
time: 13:24:50
